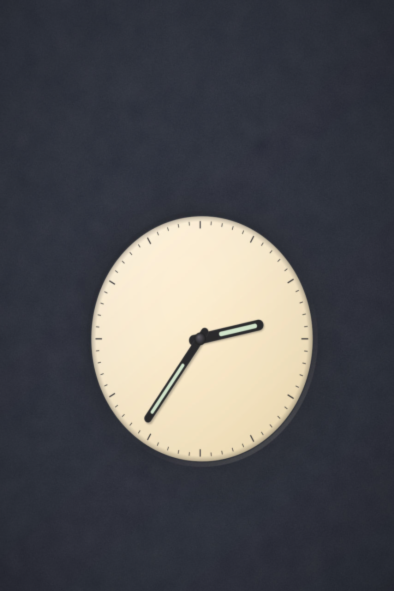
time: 2:36
